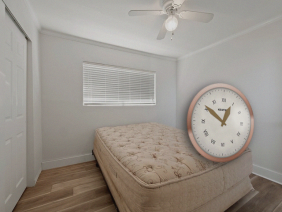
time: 12:51
